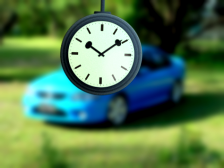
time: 10:09
